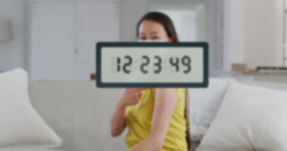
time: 12:23:49
